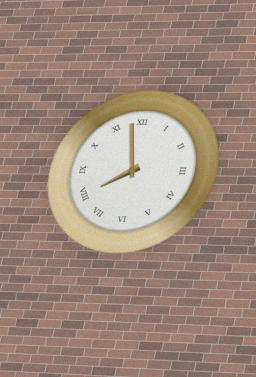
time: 7:58
